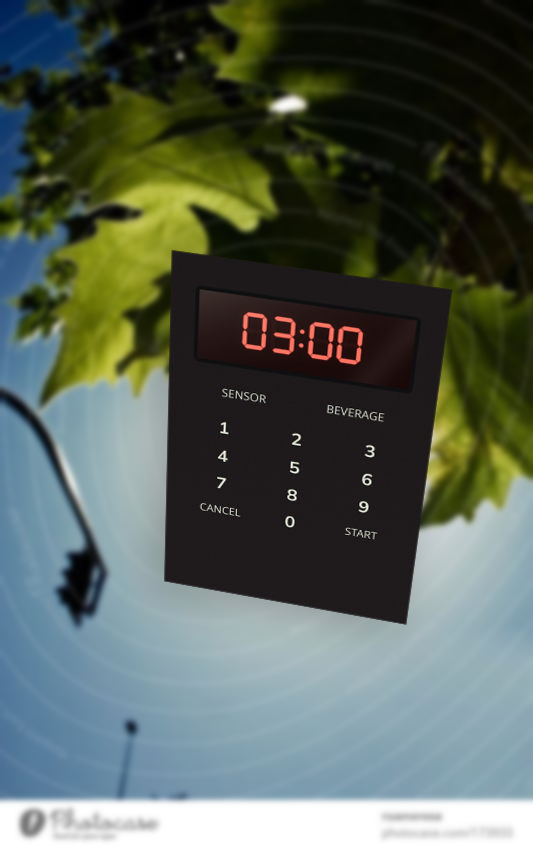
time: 3:00
